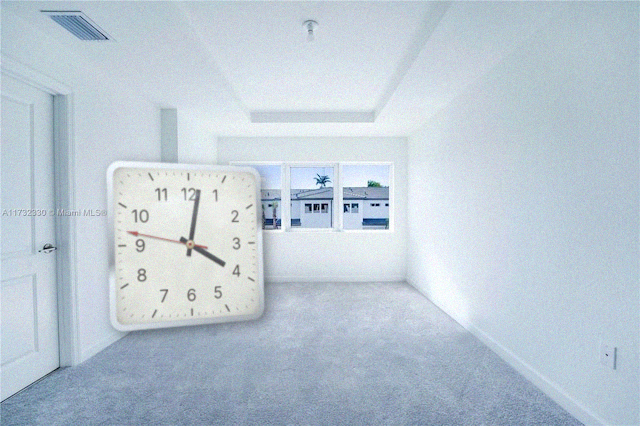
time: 4:01:47
